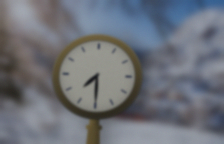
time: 7:30
